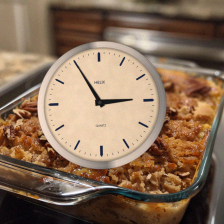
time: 2:55
